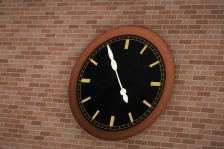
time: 4:55
